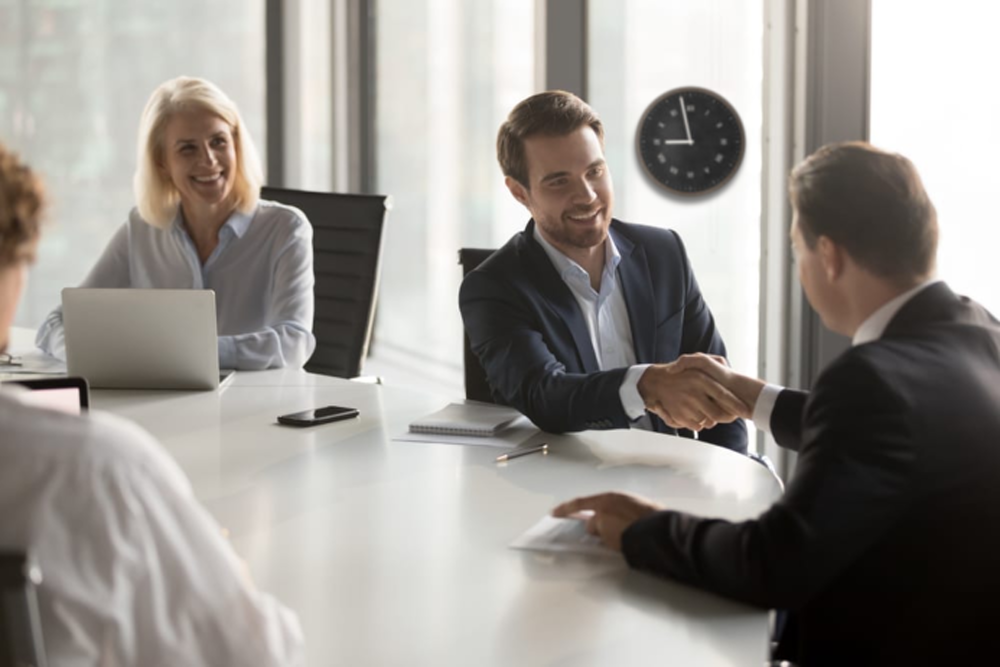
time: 8:58
